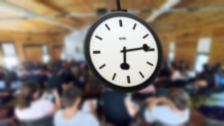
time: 6:14
